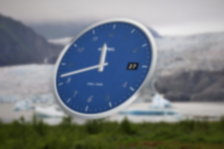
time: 11:42
